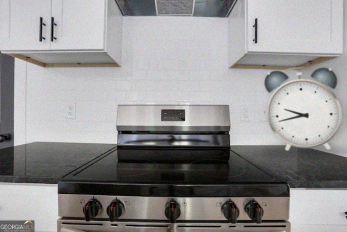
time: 9:43
